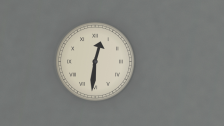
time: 12:31
